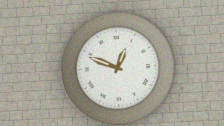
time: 12:49
